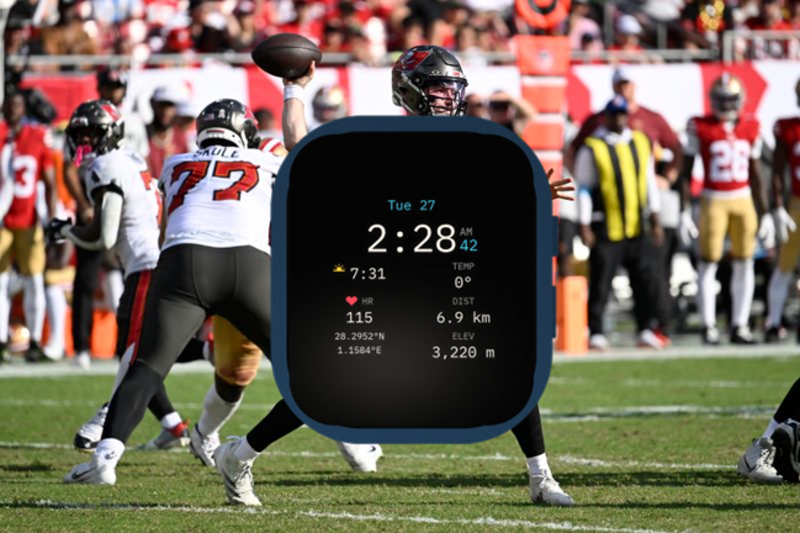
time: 2:28:42
